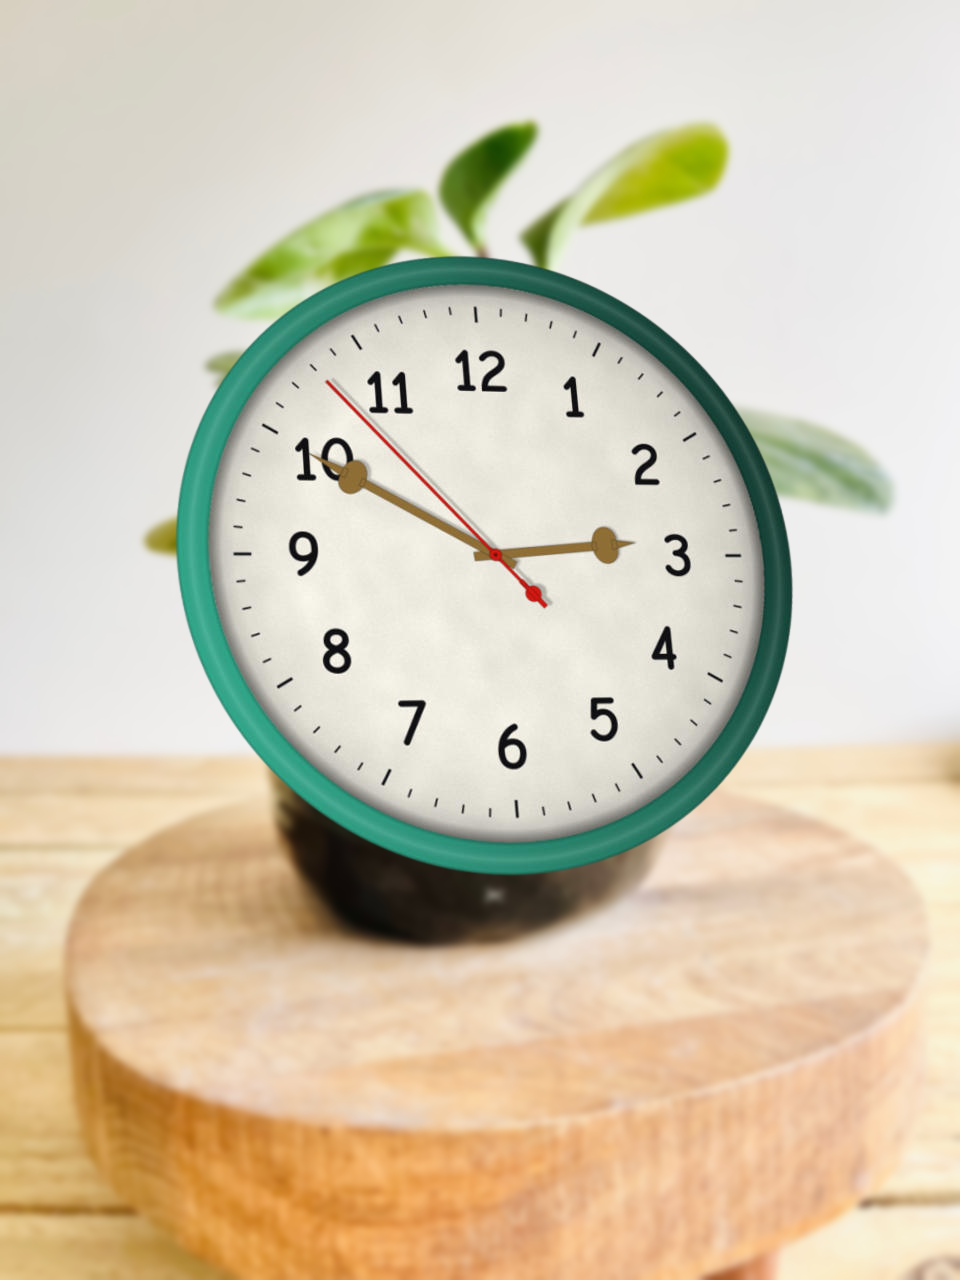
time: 2:49:53
